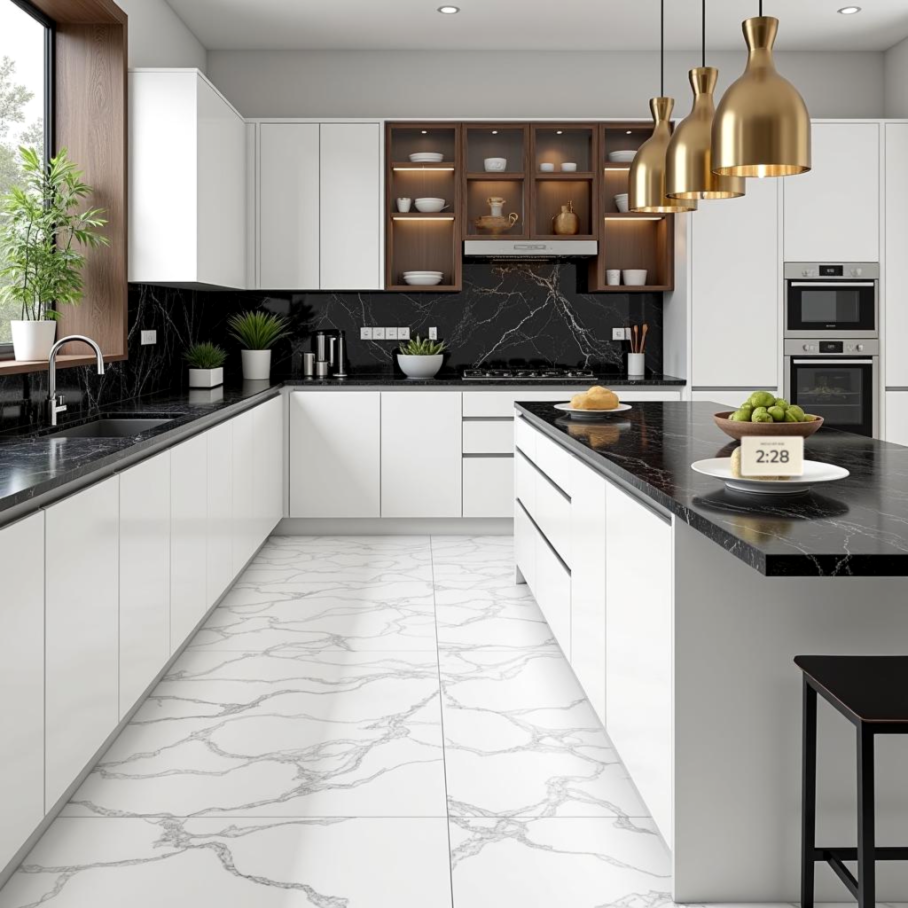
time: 2:28
